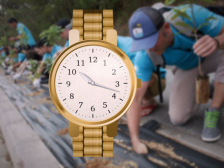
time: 10:18
